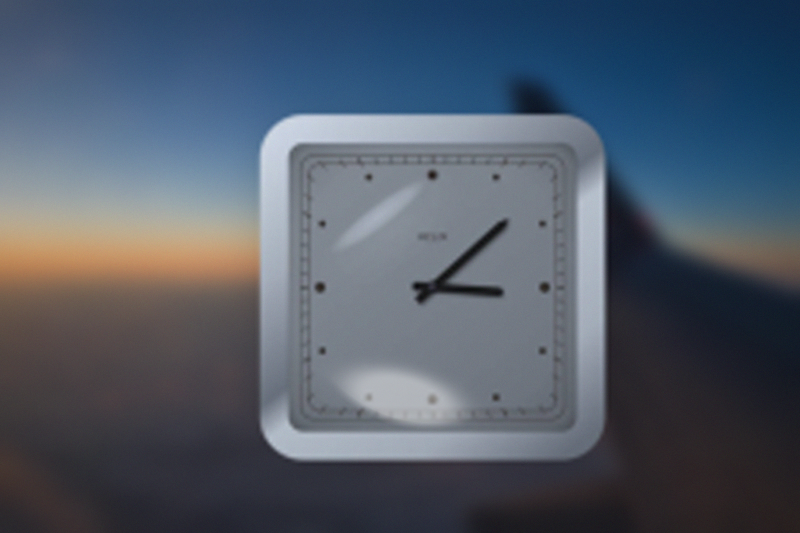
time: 3:08
